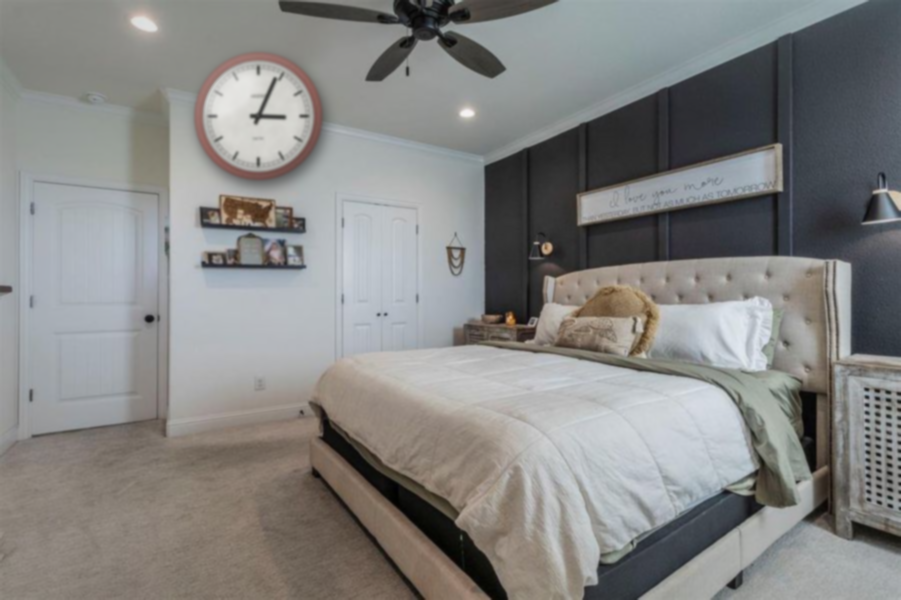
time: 3:04
